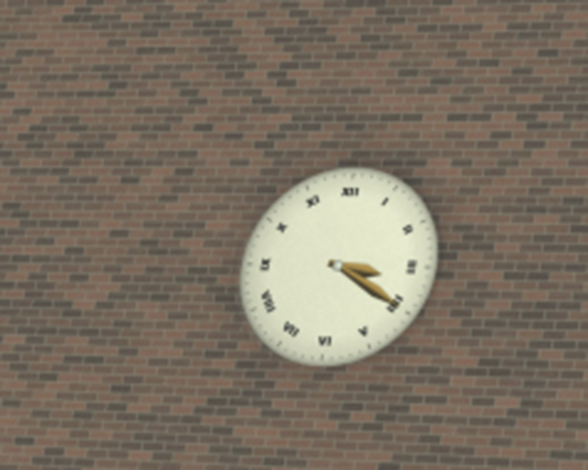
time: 3:20
